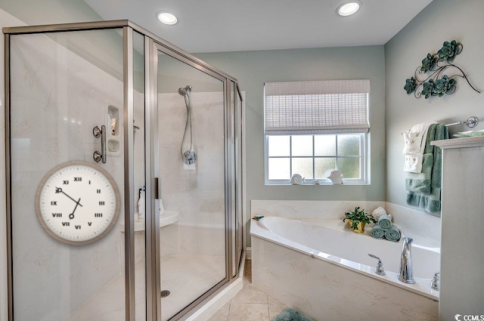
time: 6:51
